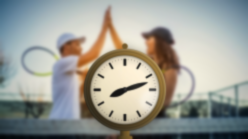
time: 8:12
